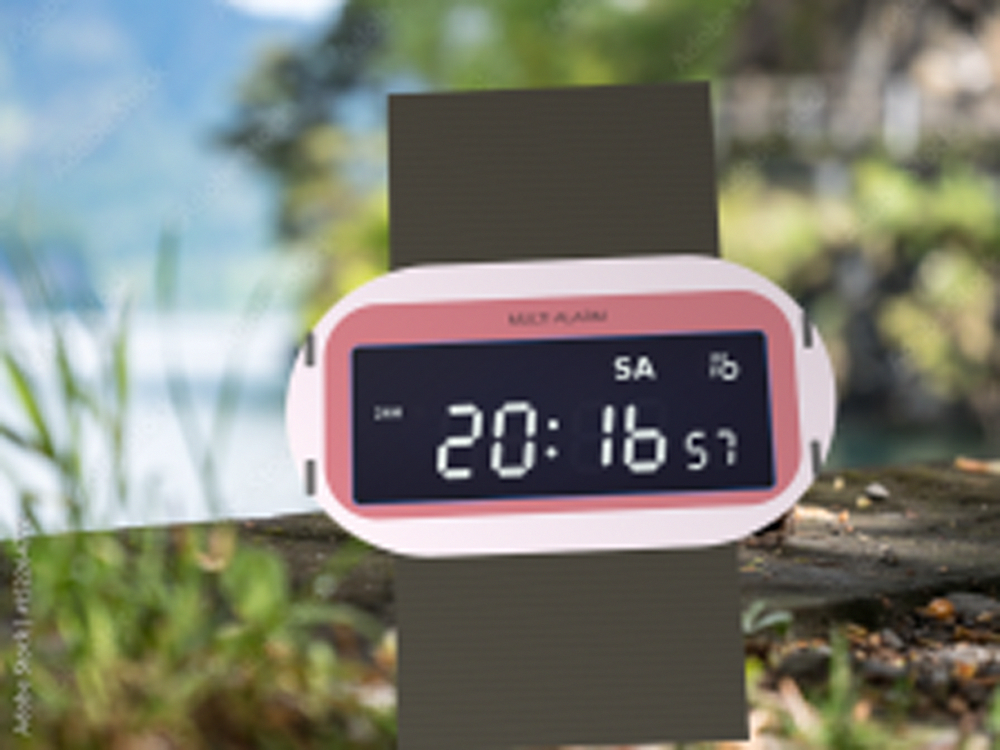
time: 20:16:57
